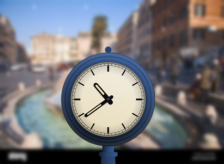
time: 10:39
